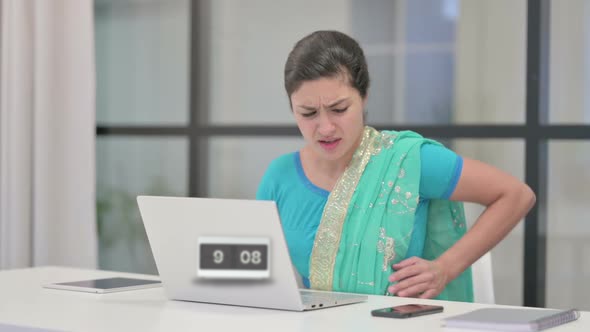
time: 9:08
